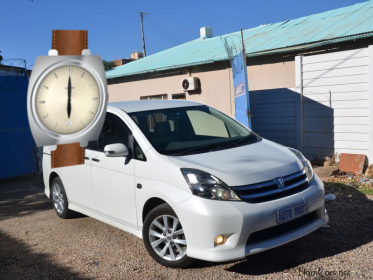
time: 6:00
